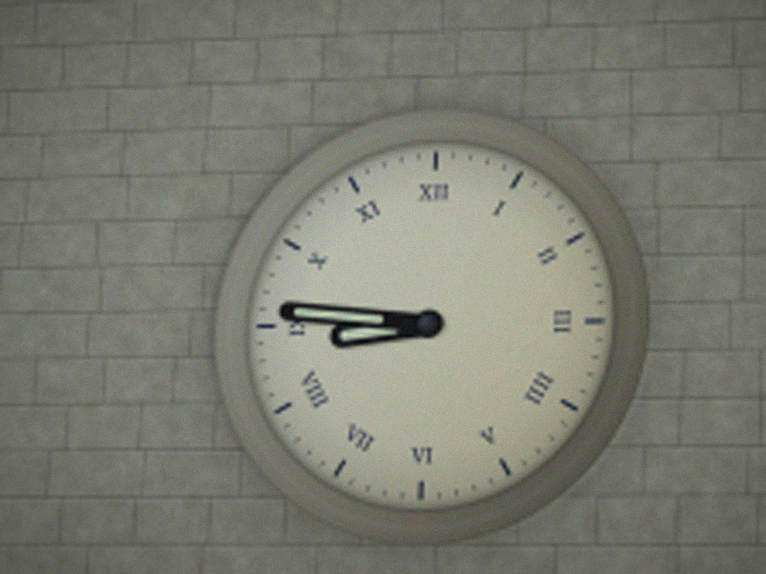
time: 8:46
